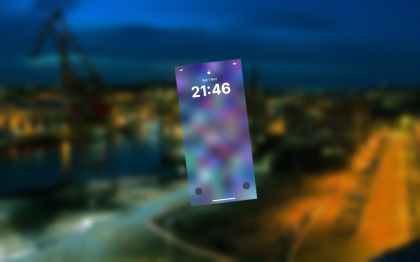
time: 21:46
